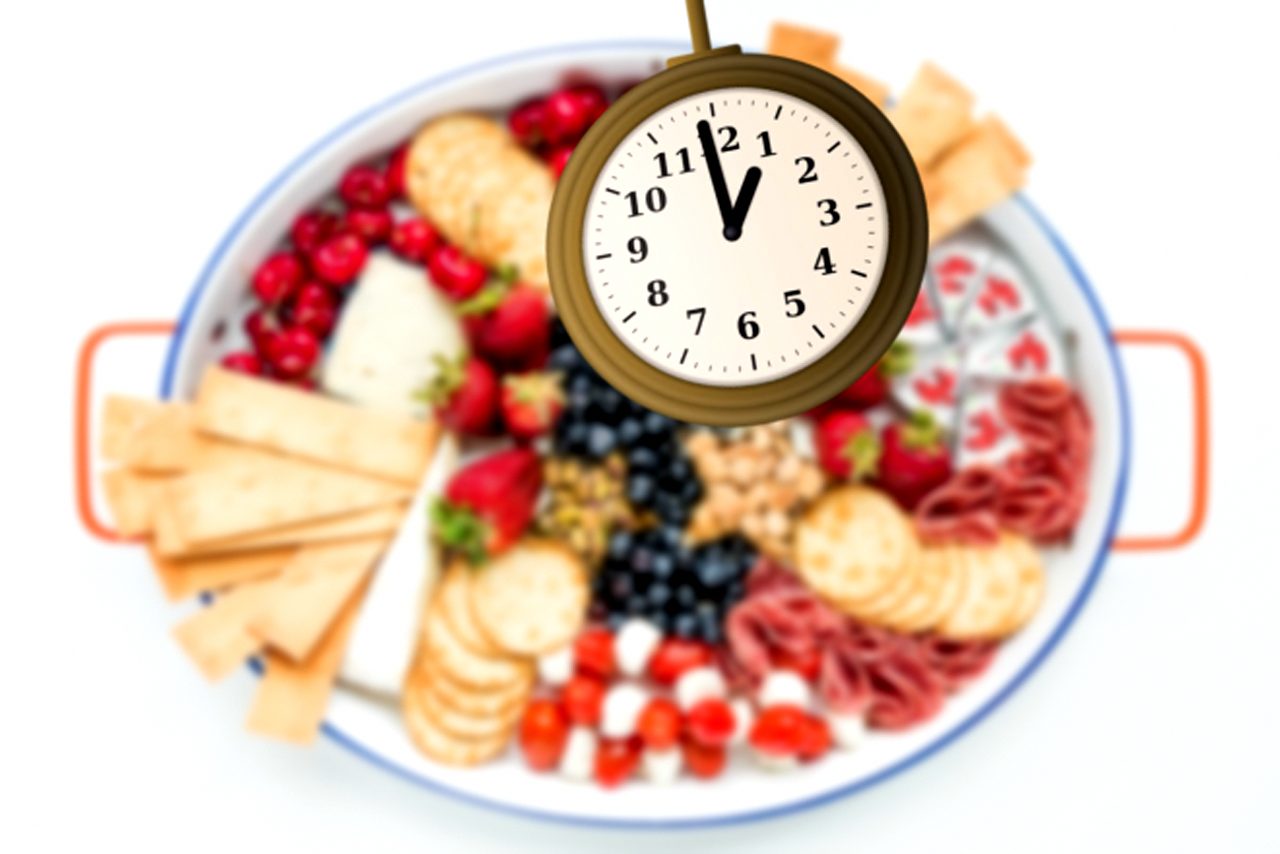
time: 12:59
